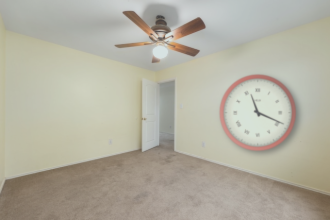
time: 11:19
